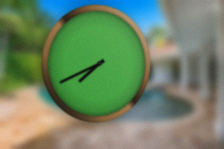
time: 7:41
